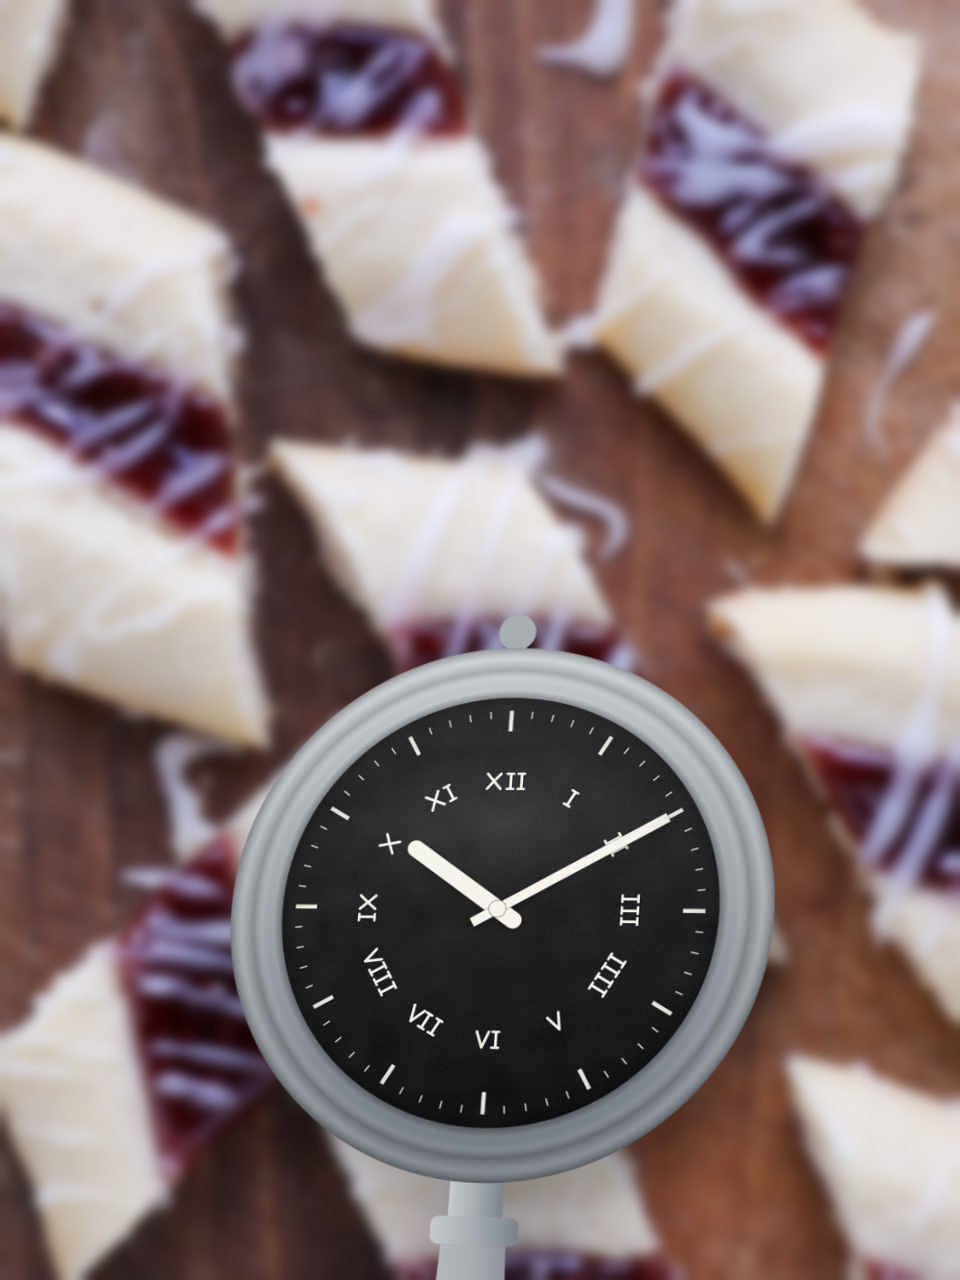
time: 10:10
